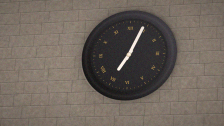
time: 7:04
